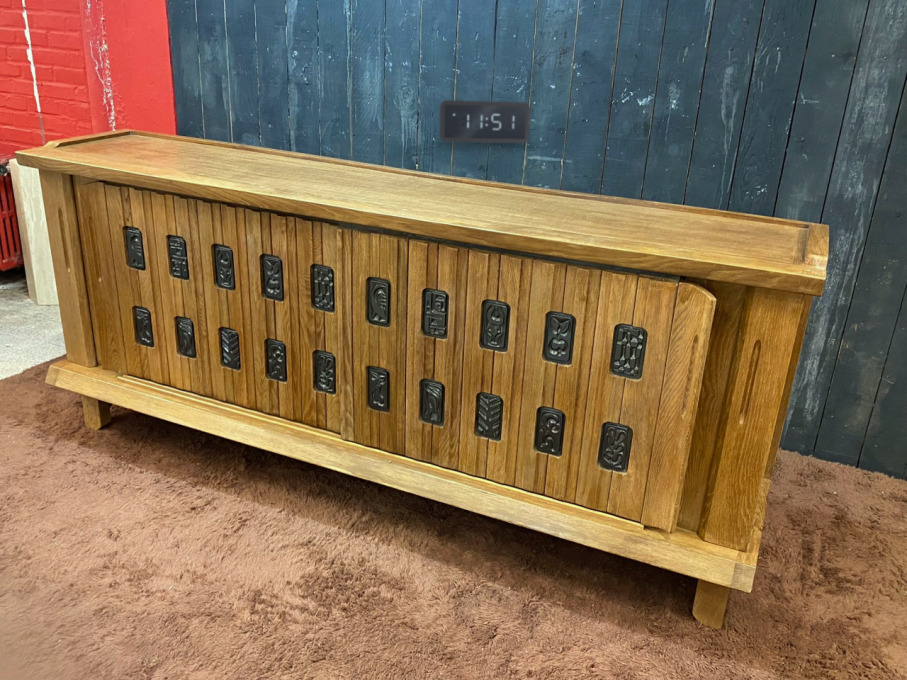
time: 11:51
